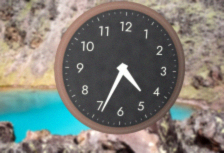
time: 4:34
